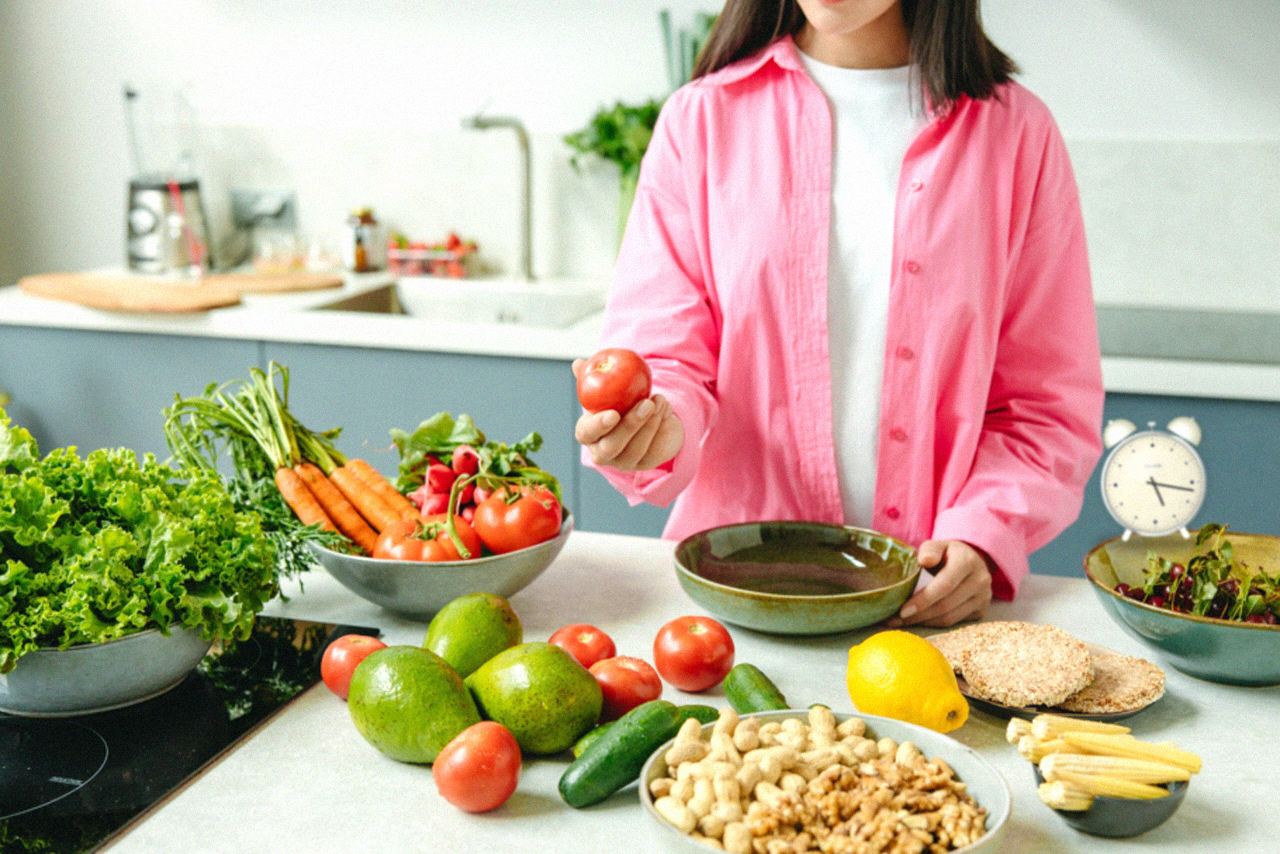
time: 5:17
